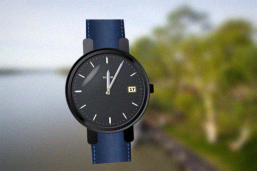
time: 12:05
